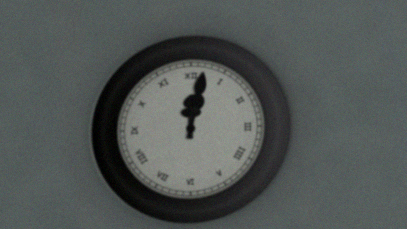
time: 12:02
